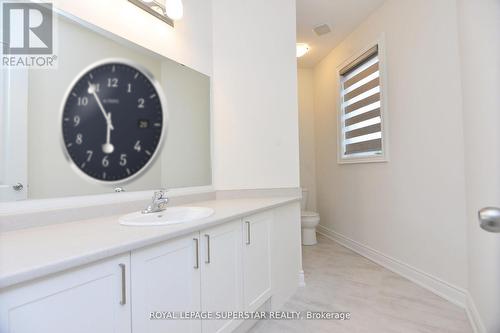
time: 5:54
